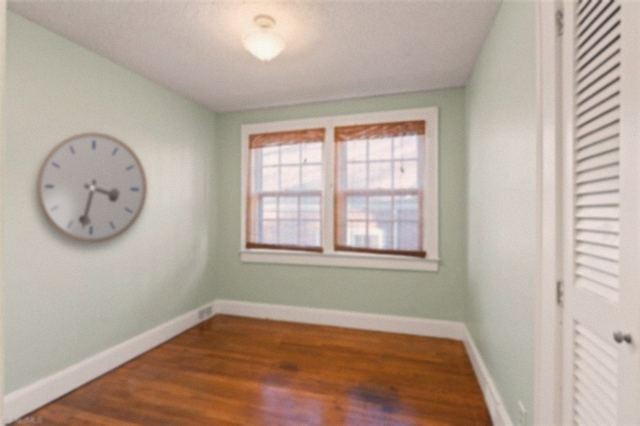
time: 3:32
